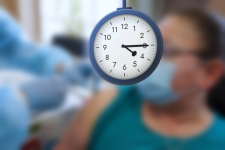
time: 4:15
